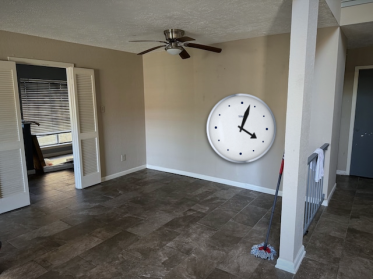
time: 4:03
